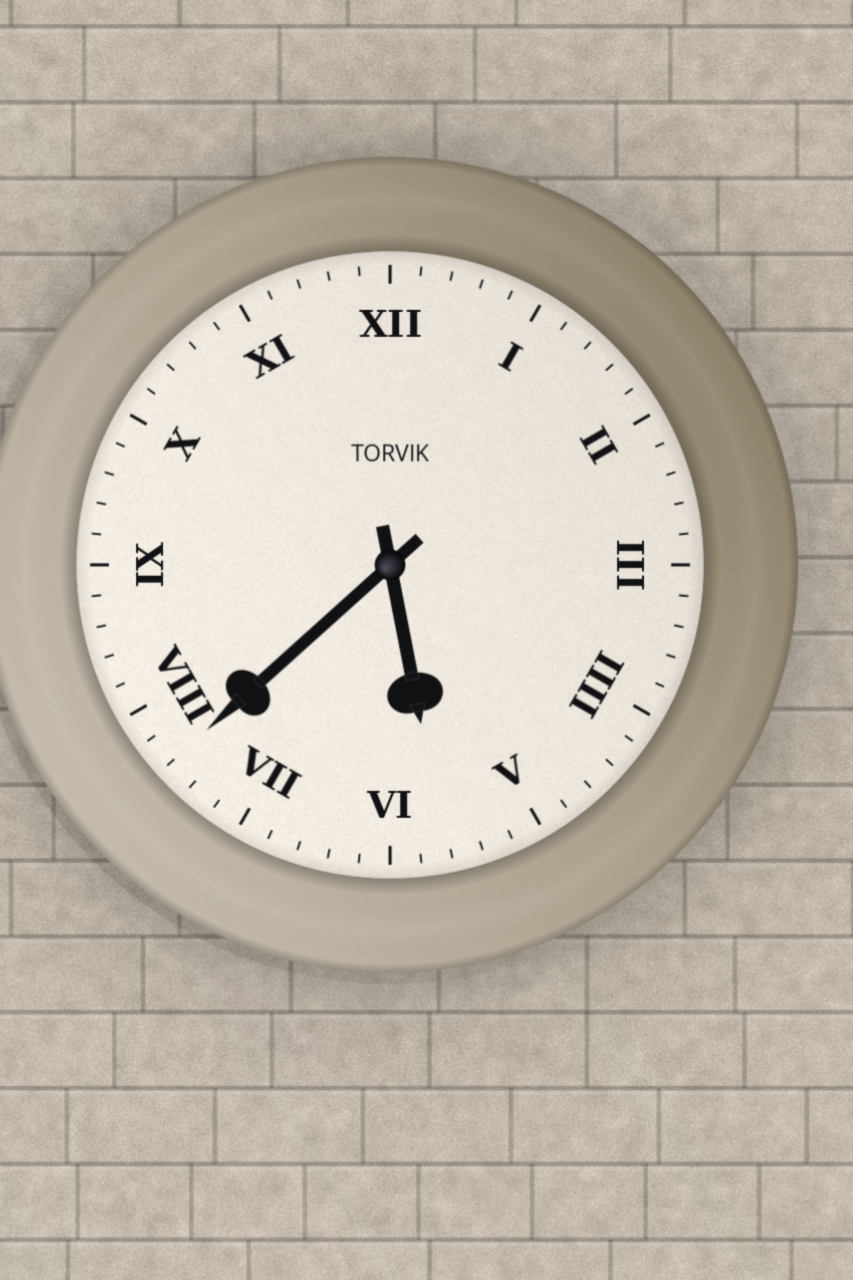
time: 5:38
